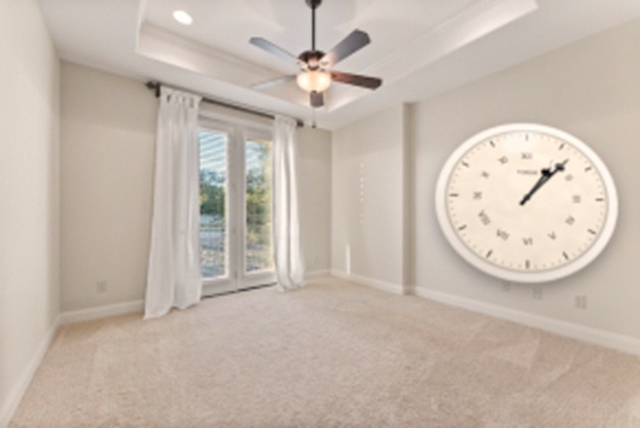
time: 1:07
